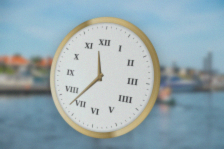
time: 11:37
